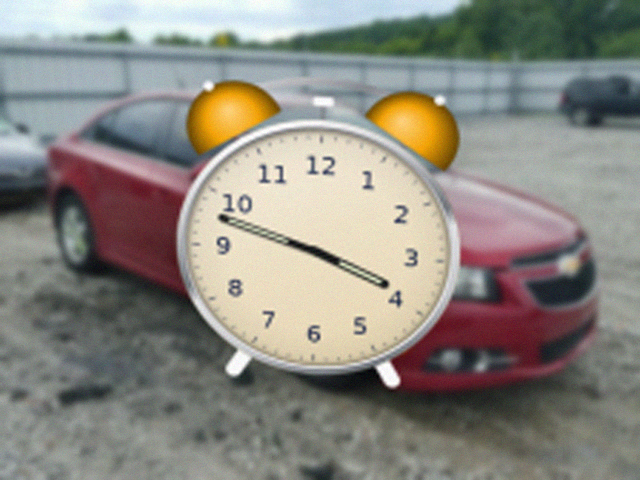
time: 3:48
